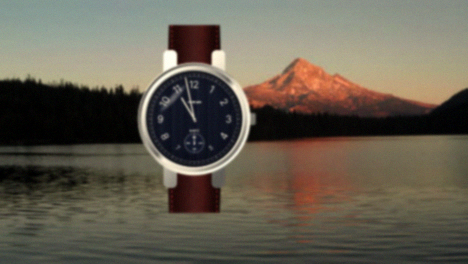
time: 10:58
